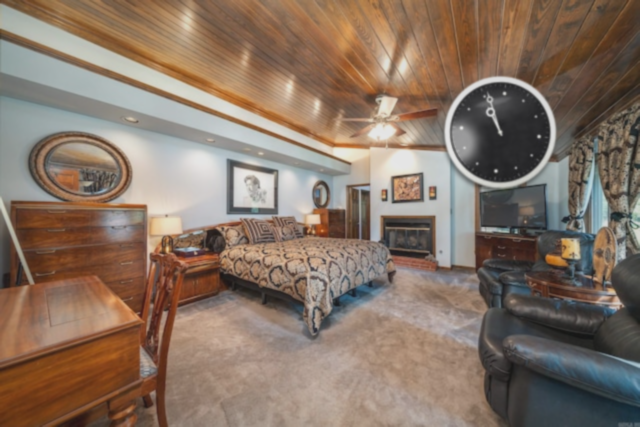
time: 10:56
